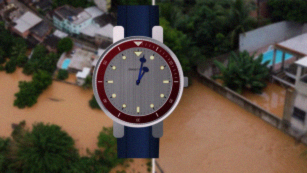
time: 1:02
